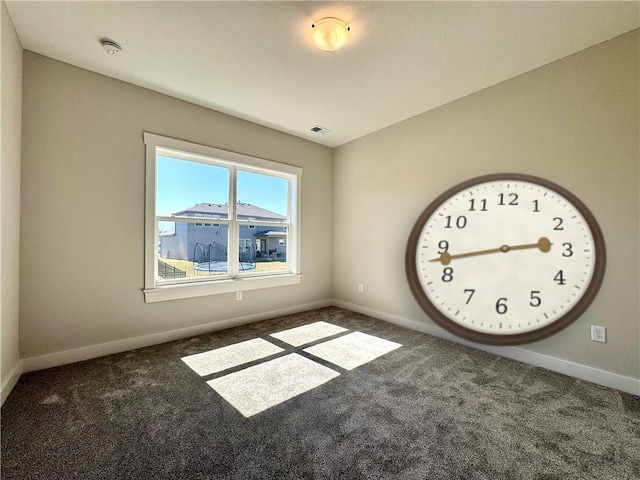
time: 2:43
